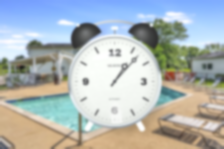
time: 1:07
